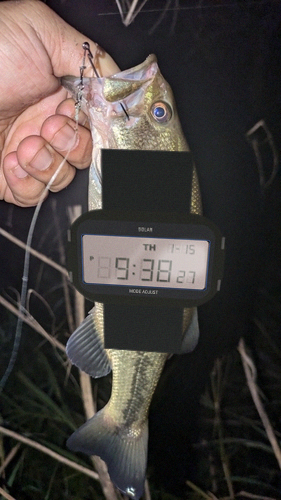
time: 9:38:27
